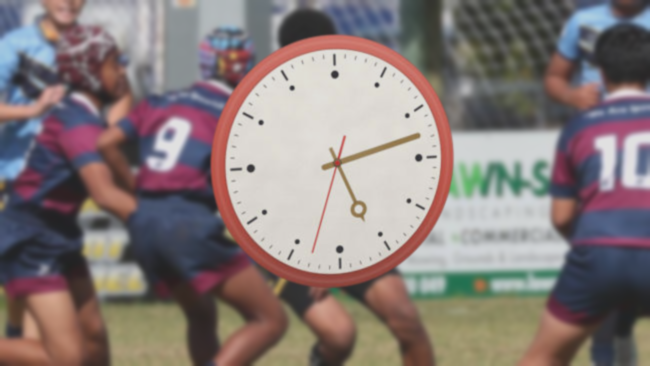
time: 5:12:33
